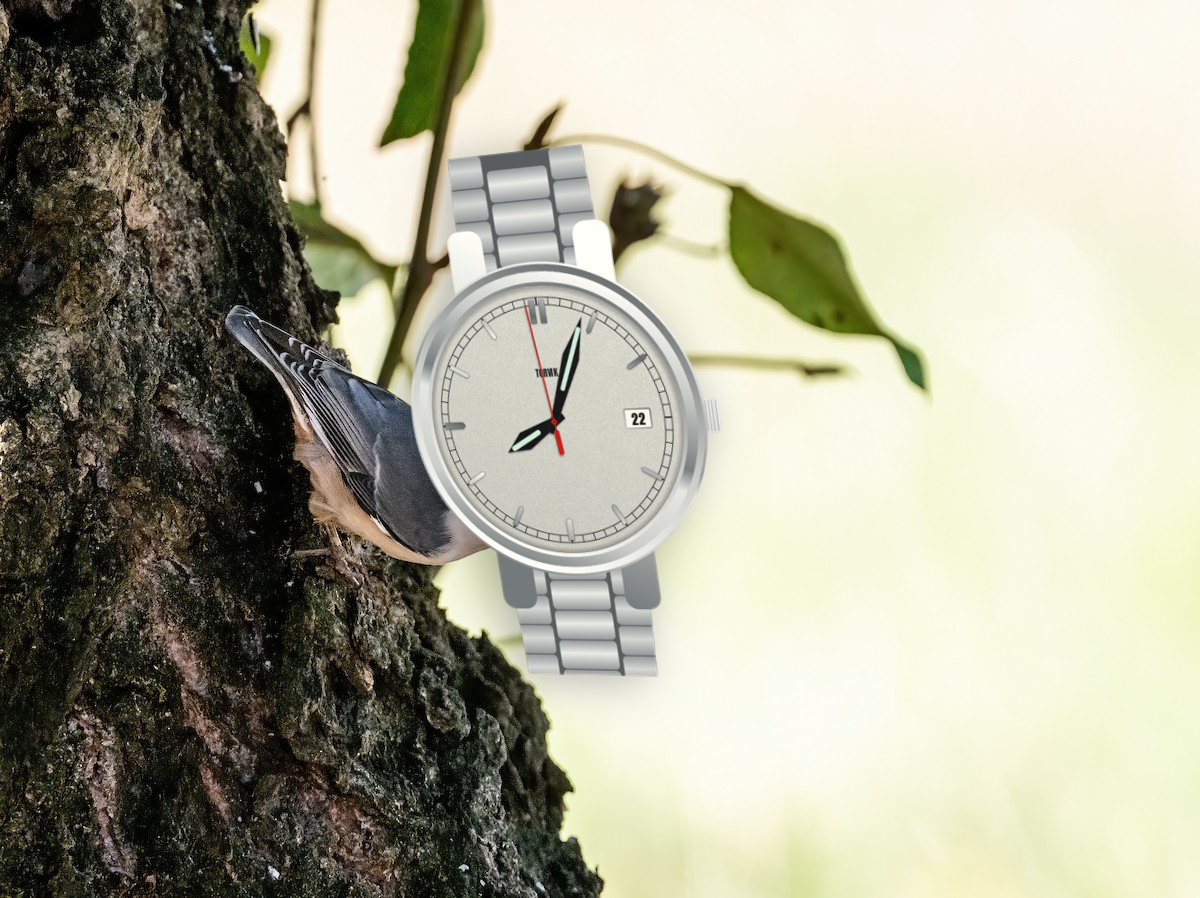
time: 8:03:59
